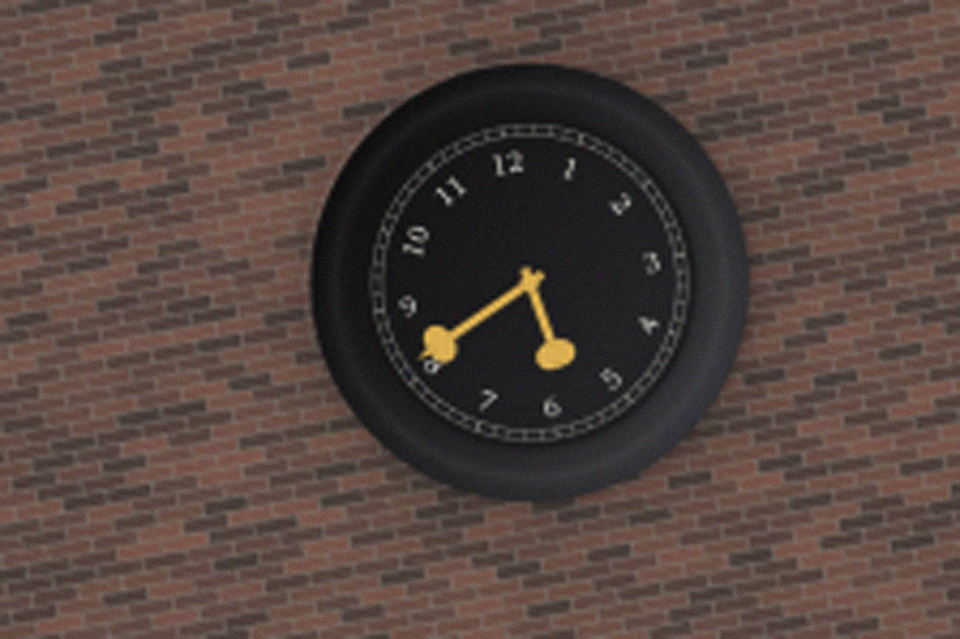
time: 5:41
